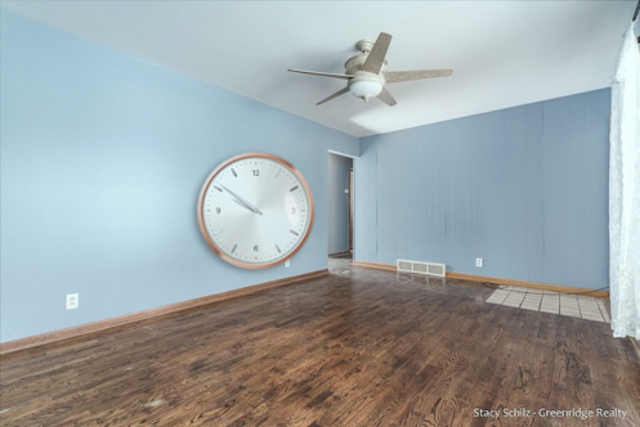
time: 9:51
